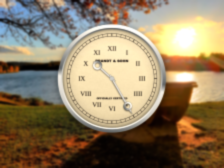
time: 10:25
